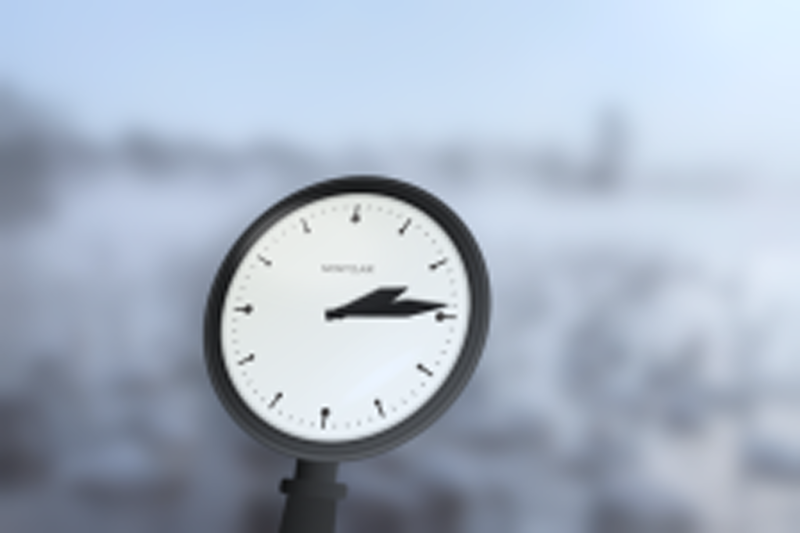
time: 2:14
